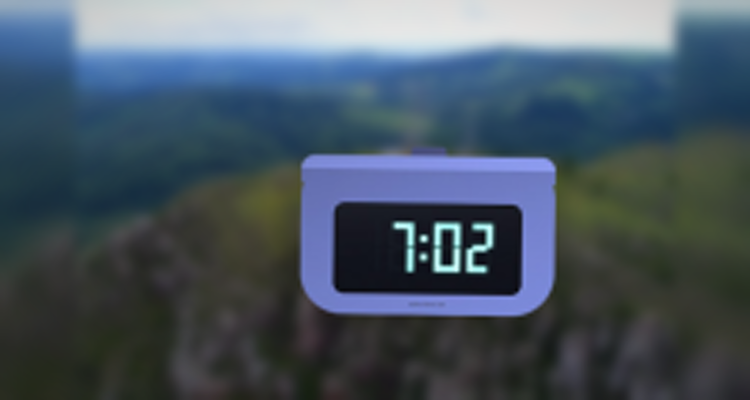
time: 7:02
